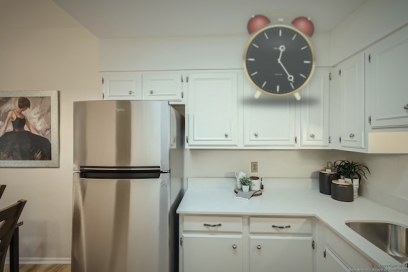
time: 12:24
